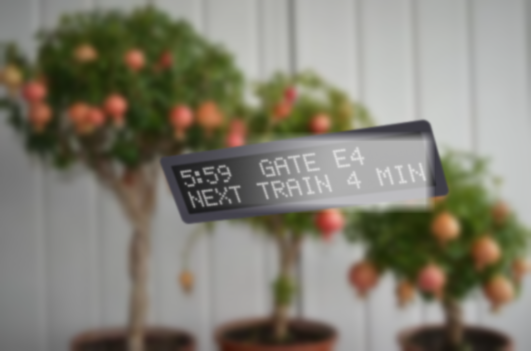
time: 5:59
